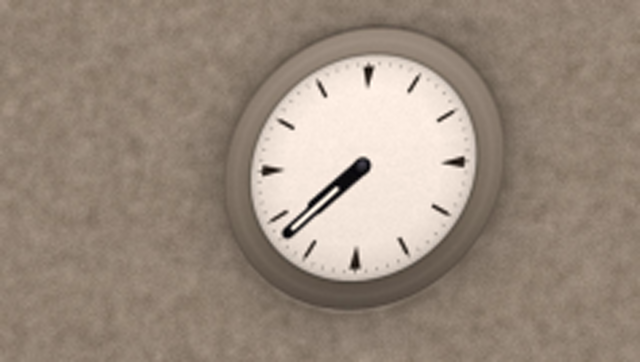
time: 7:38
